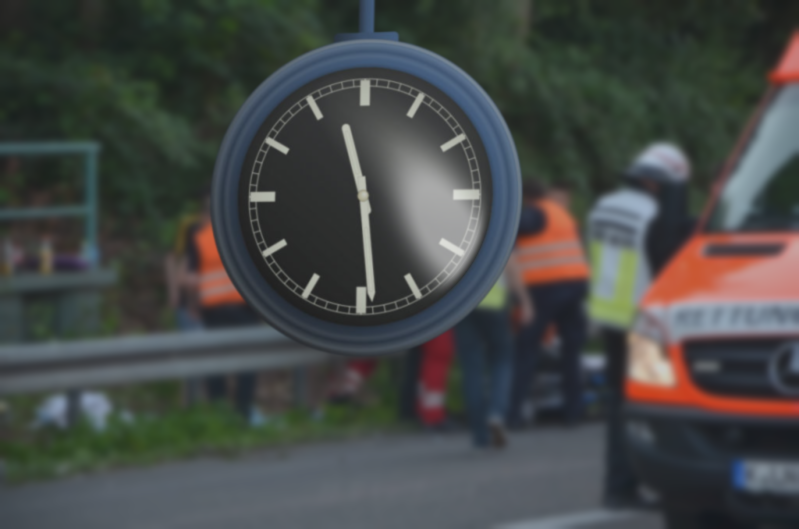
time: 11:29
